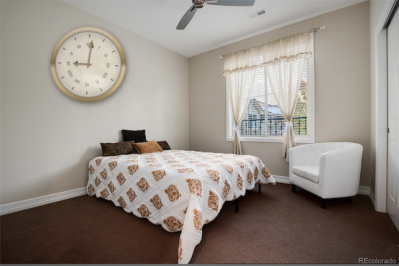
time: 9:01
